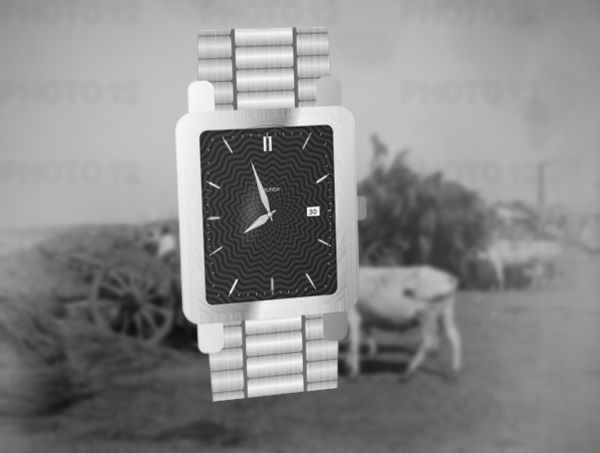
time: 7:57
